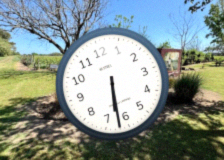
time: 6:32
